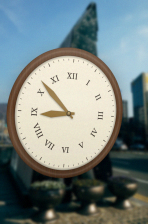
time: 8:52
